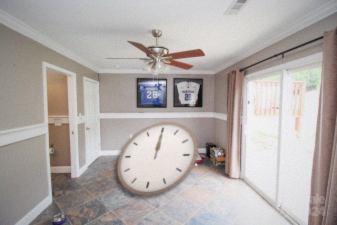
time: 12:00
